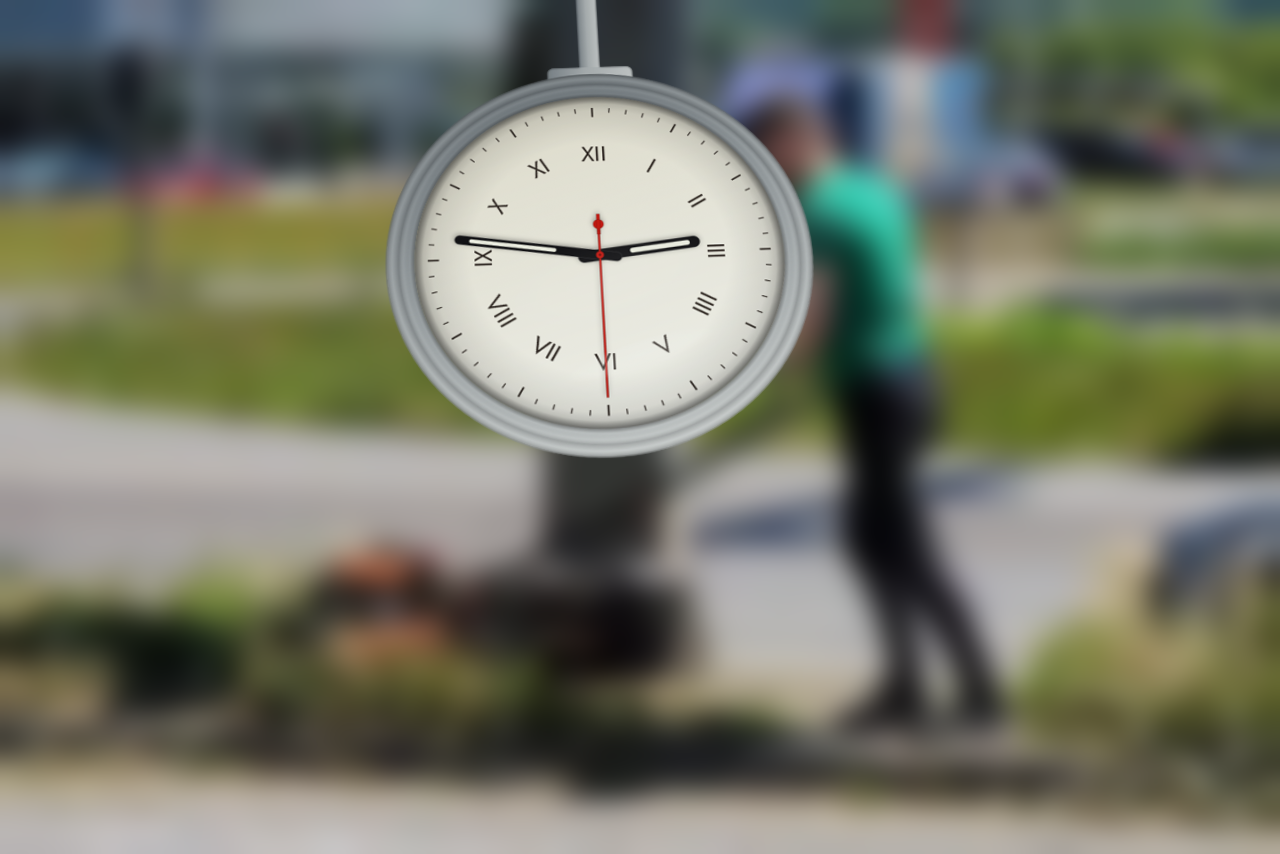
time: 2:46:30
